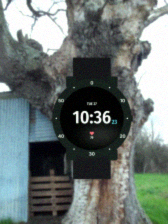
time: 10:36
